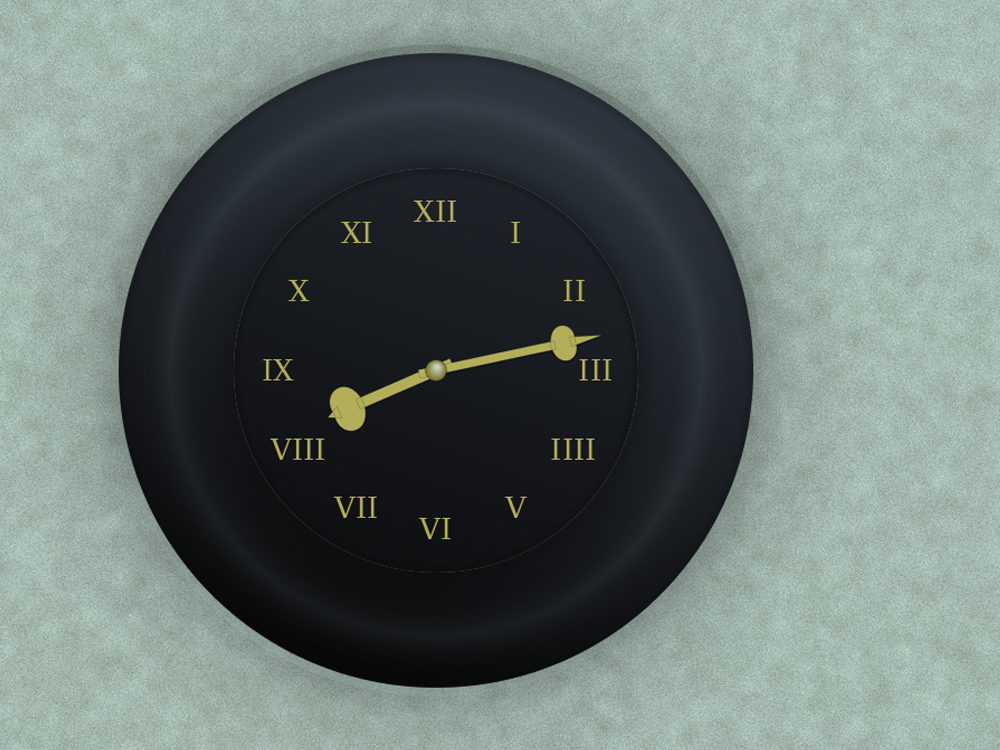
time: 8:13
